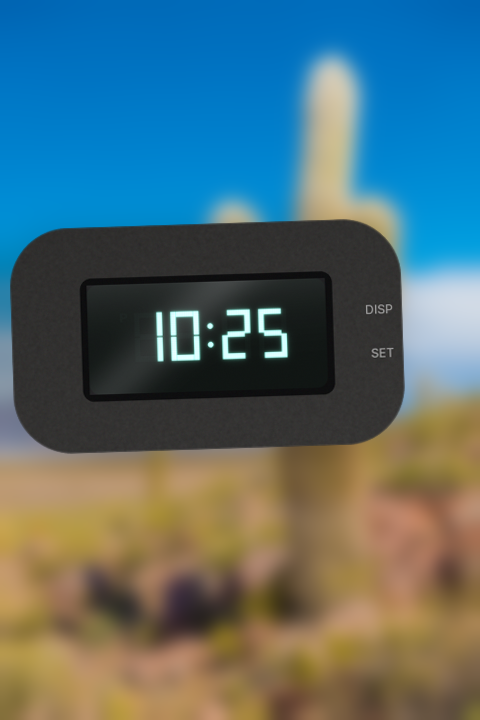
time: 10:25
